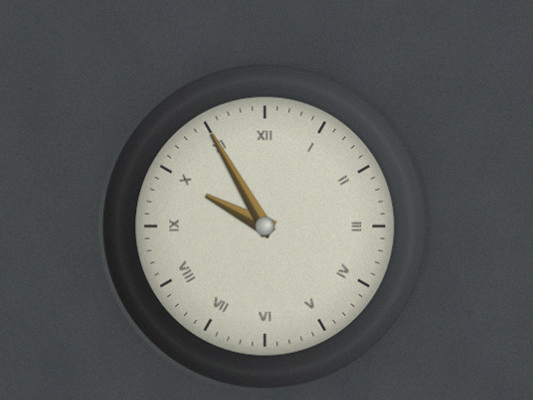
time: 9:55
